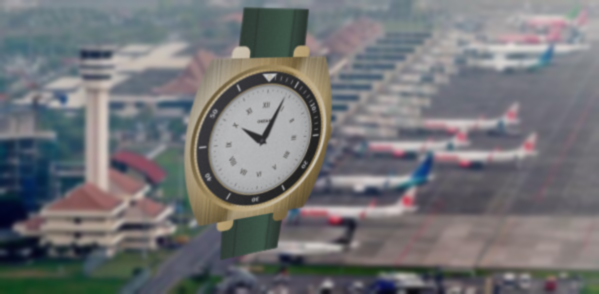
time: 10:04
